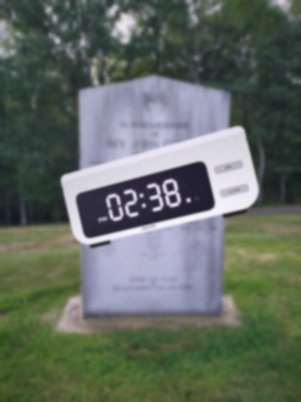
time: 2:38
